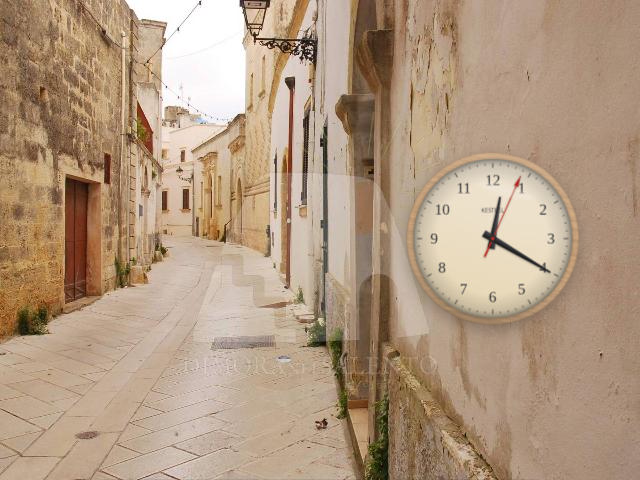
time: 12:20:04
